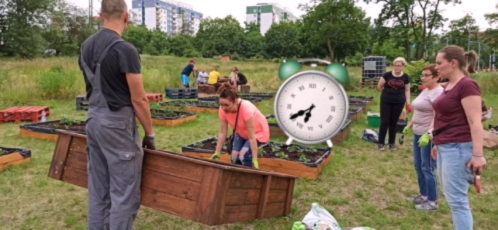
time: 6:40
